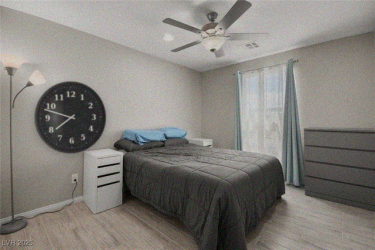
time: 7:48
